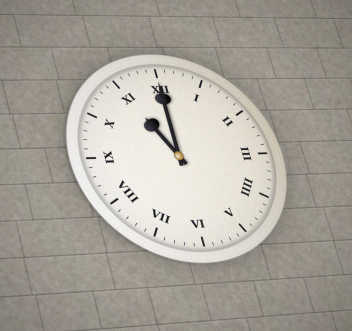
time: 11:00
